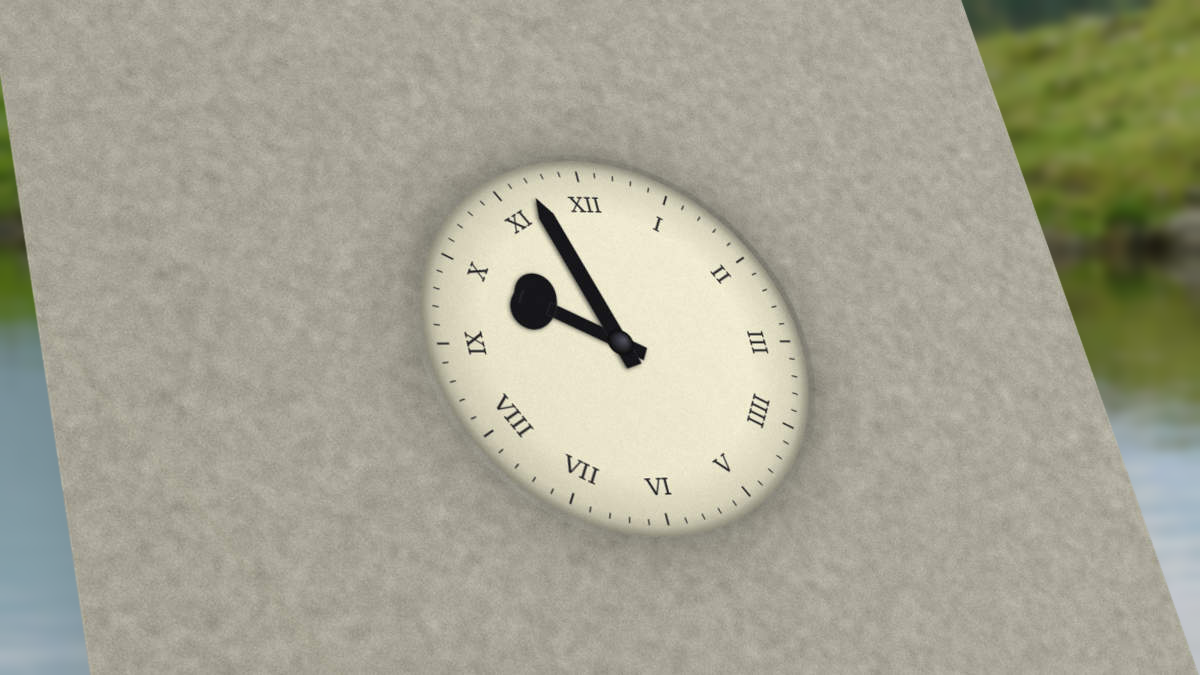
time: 9:57
